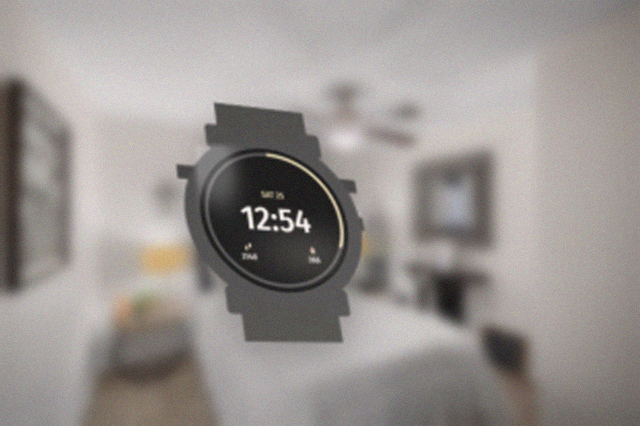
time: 12:54
